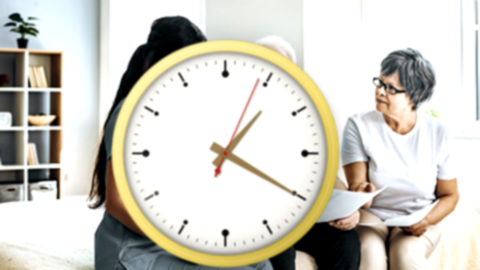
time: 1:20:04
